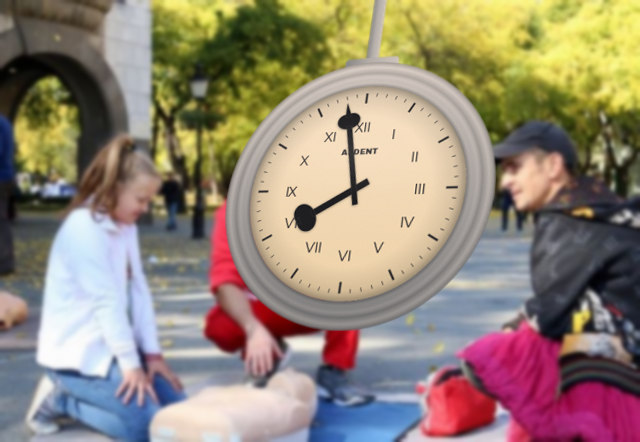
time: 7:58
